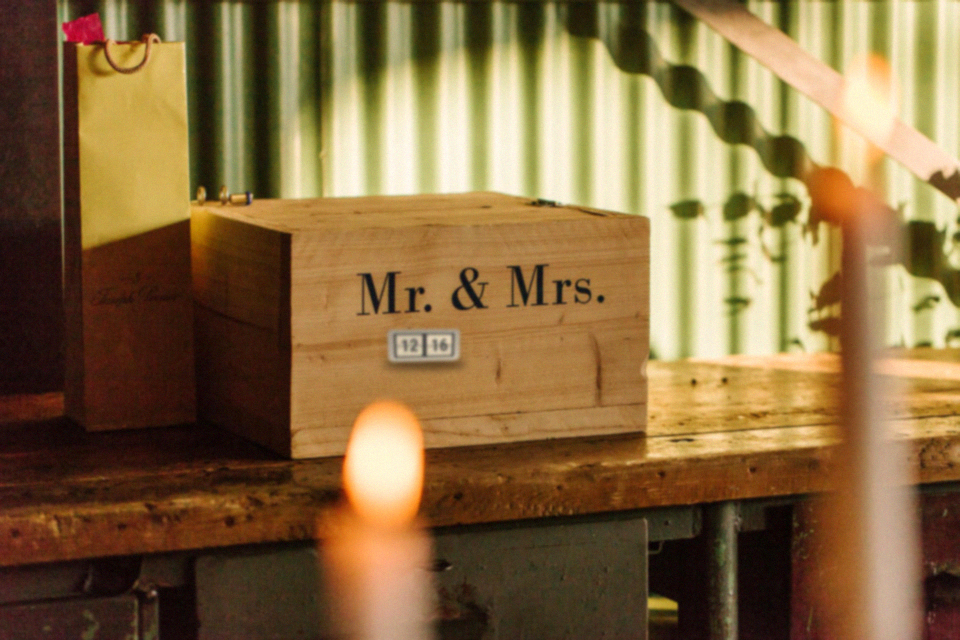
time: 12:16
